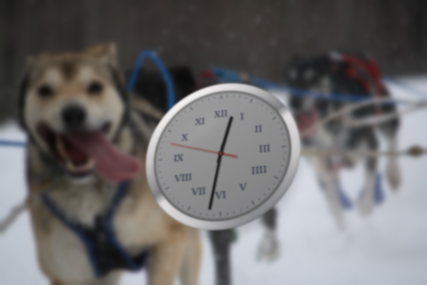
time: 12:31:48
